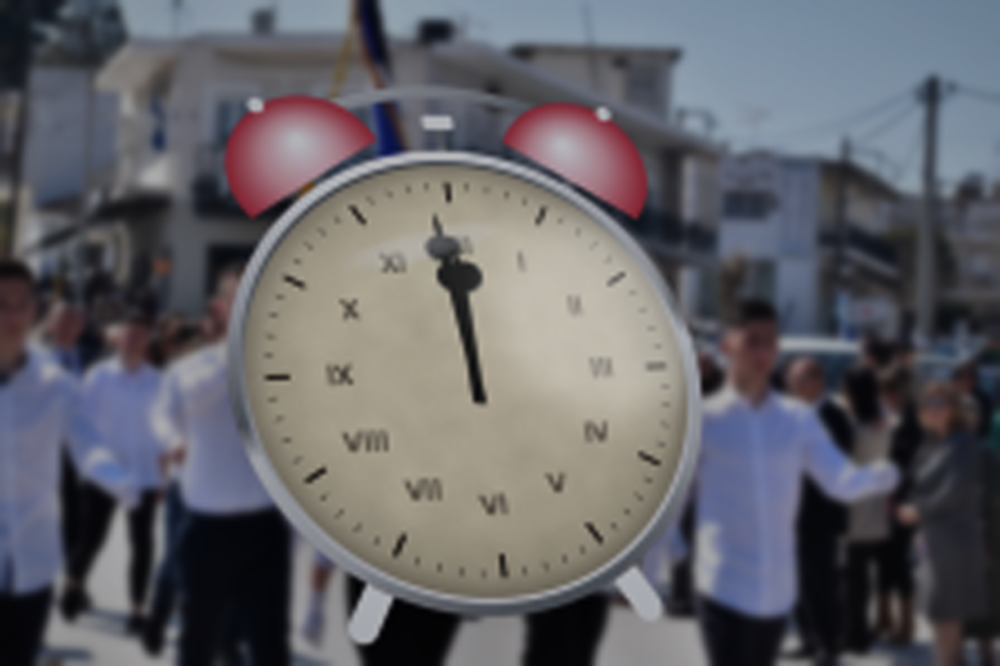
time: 11:59
